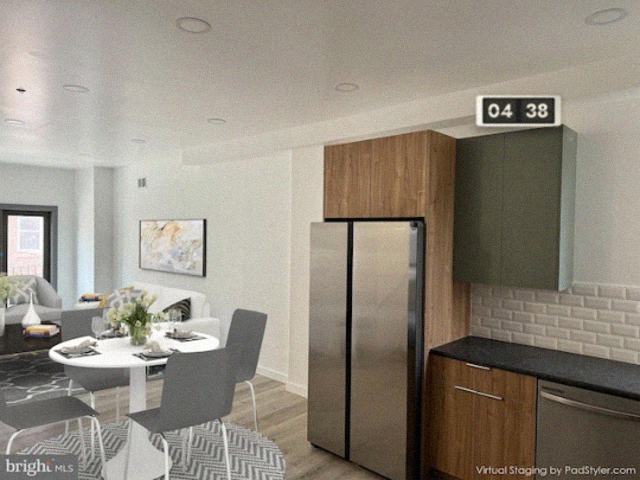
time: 4:38
